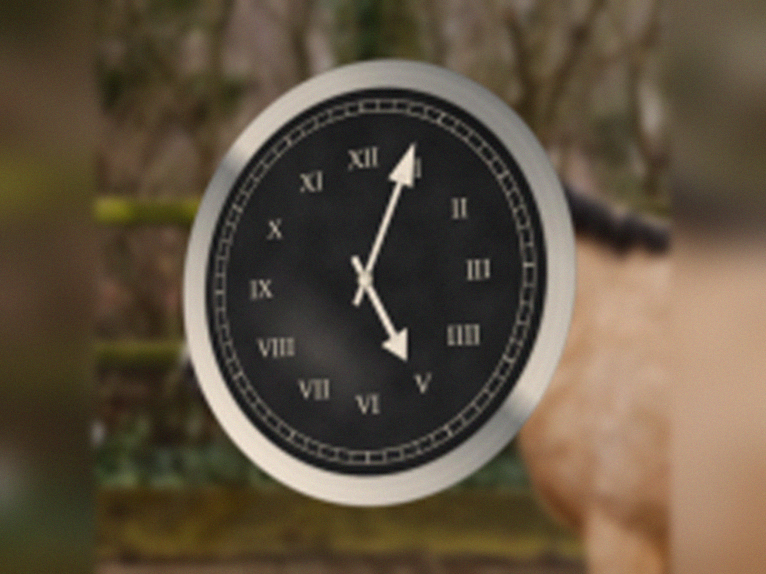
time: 5:04
